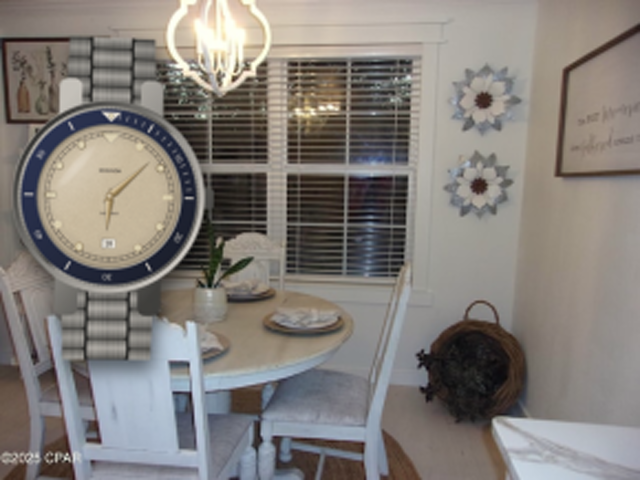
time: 6:08
